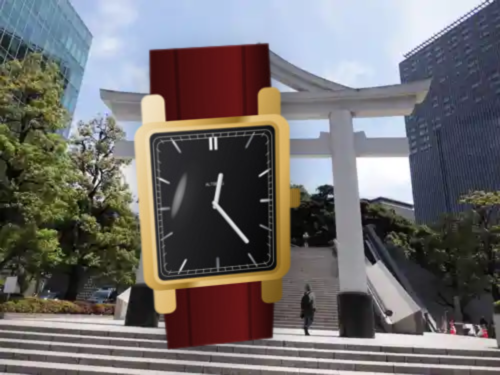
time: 12:24
